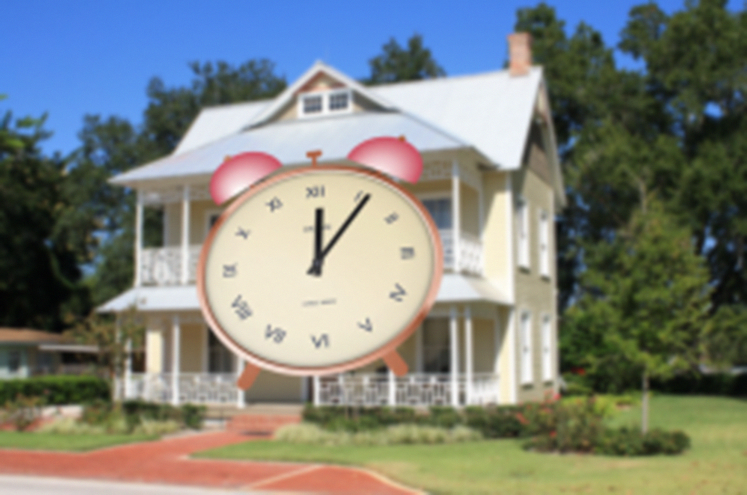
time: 12:06
